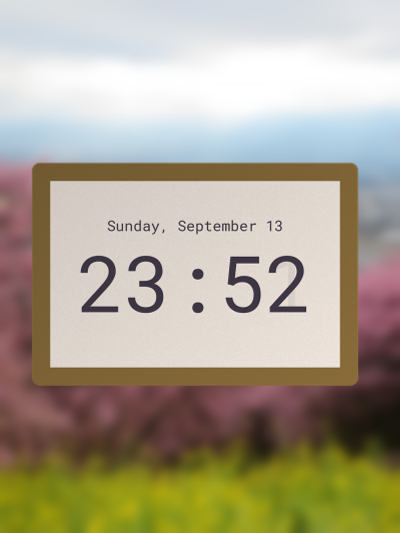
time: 23:52
